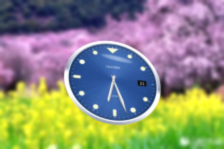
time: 6:27
